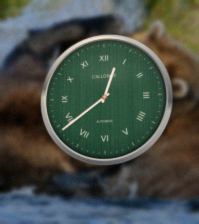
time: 12:39
